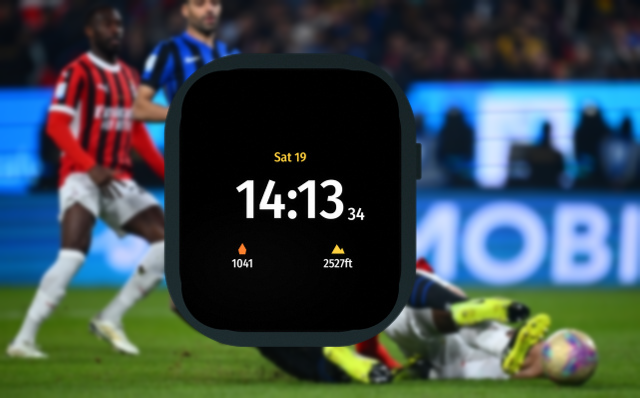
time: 14:13:34
